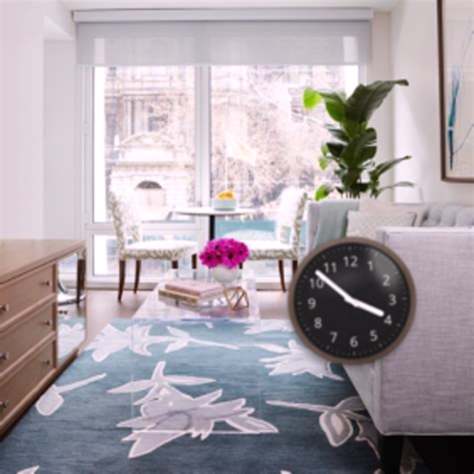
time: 3:52
